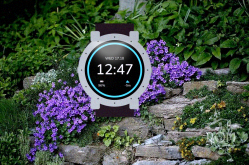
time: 12:47
